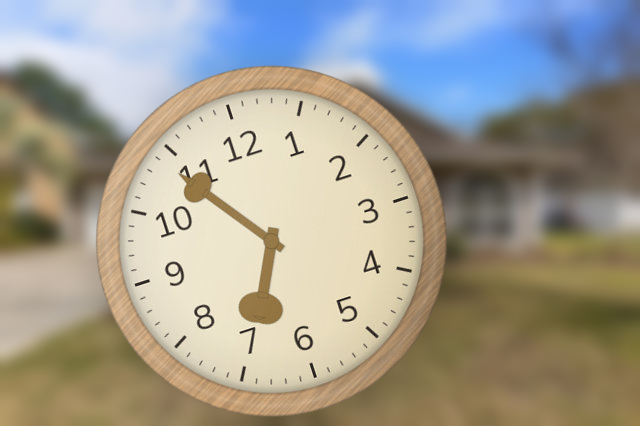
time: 6:54
